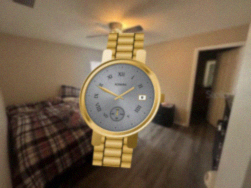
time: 1:49
